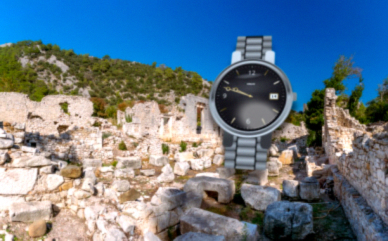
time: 9:48
